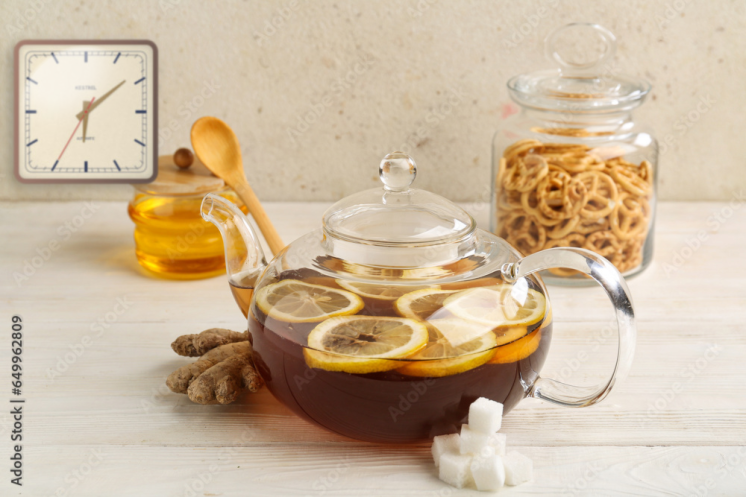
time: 6:08:35
